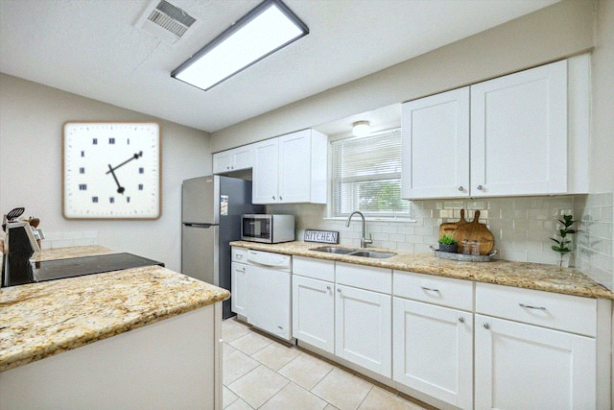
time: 5:10
